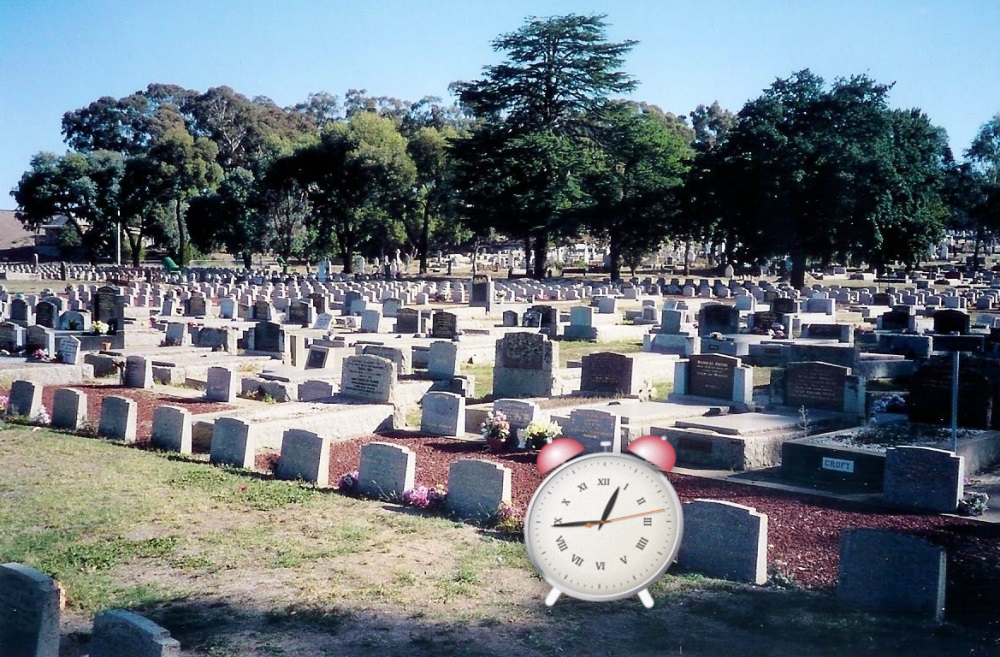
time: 12:44:13
